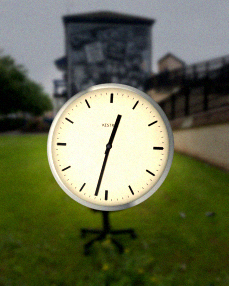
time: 12:32
